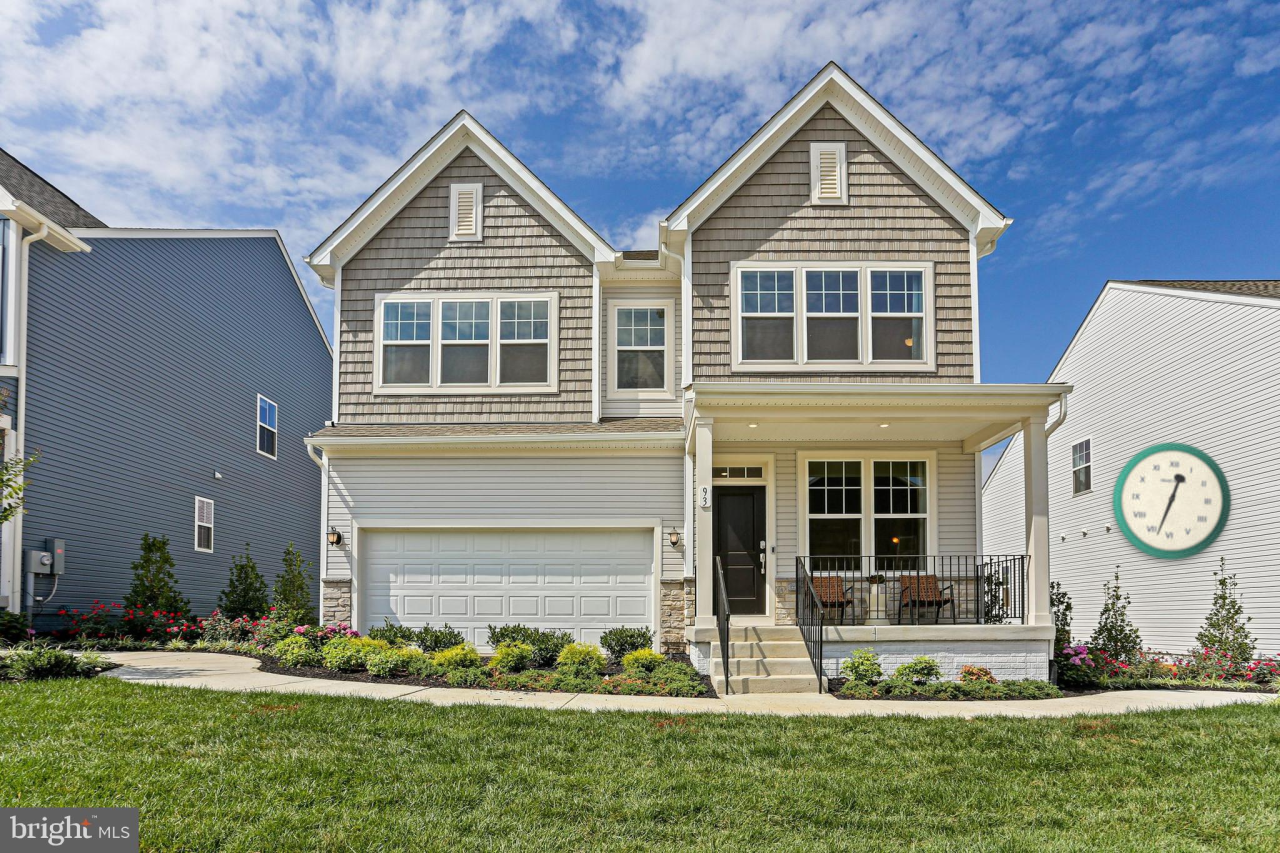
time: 12:33
